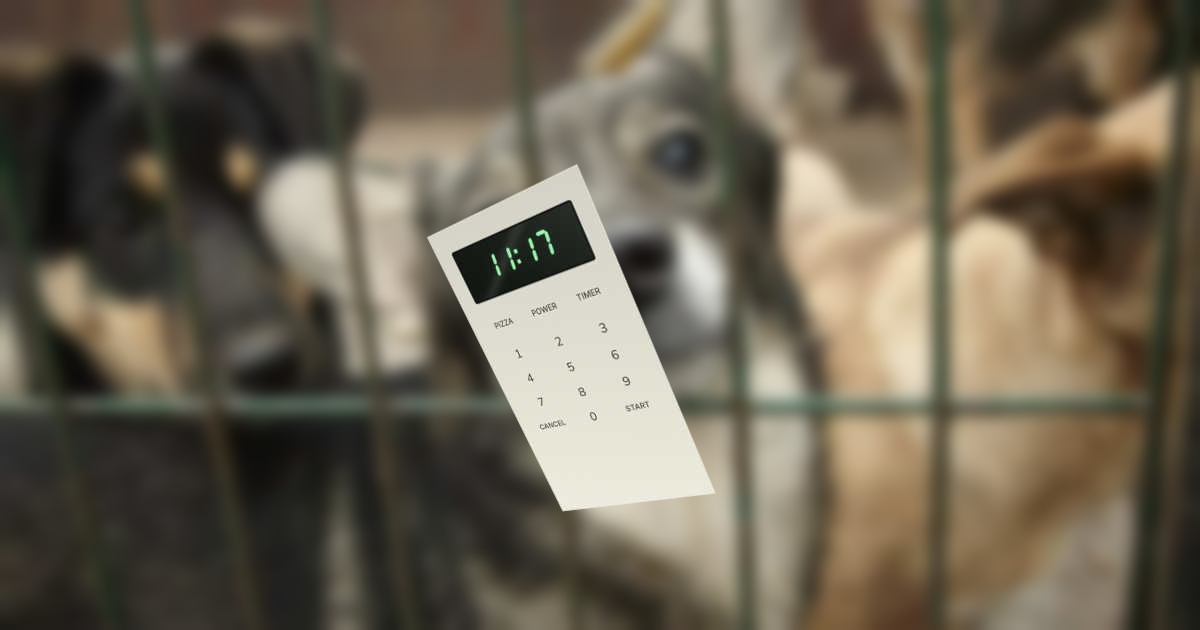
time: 11:17
